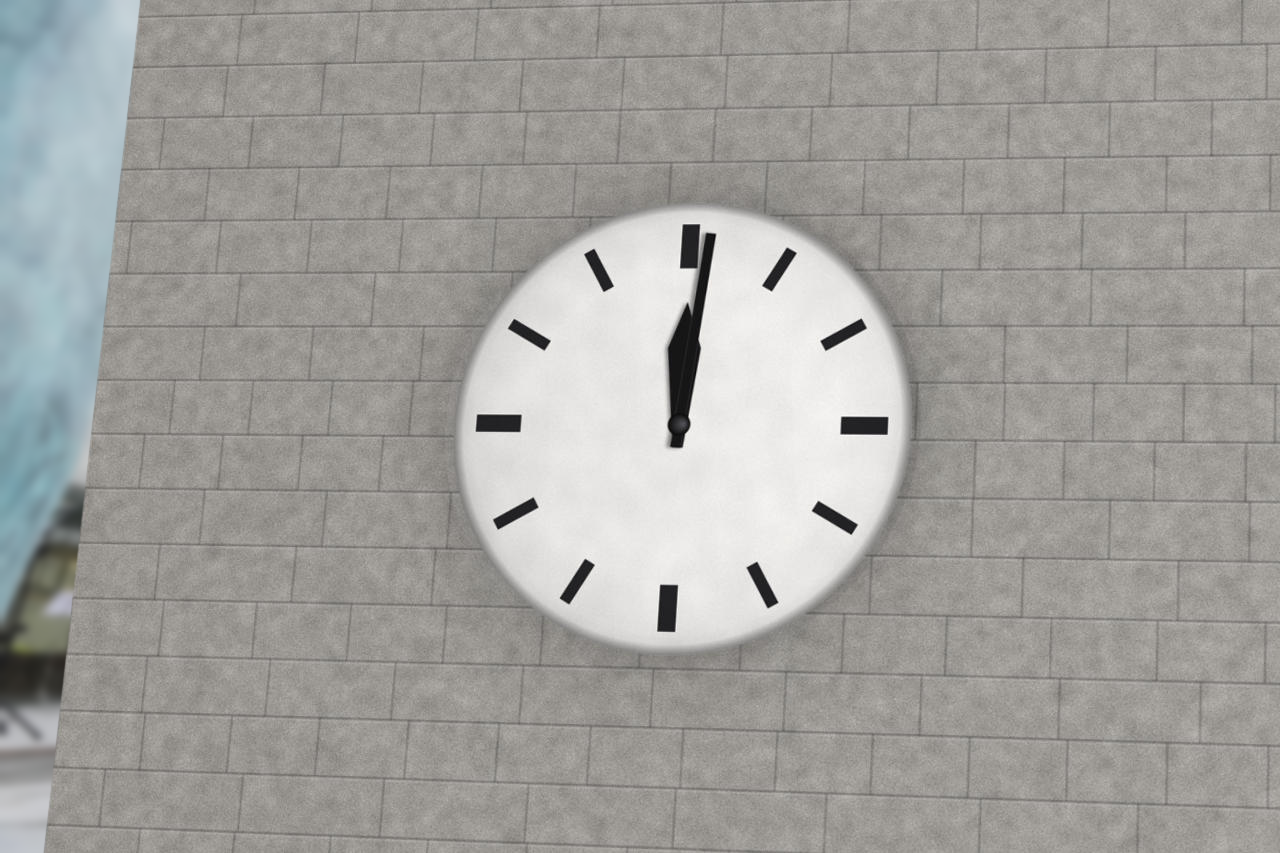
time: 12:01
